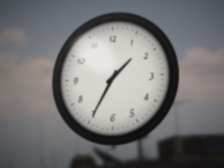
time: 1:35
